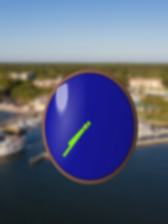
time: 7:37
